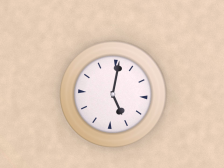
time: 5:01
